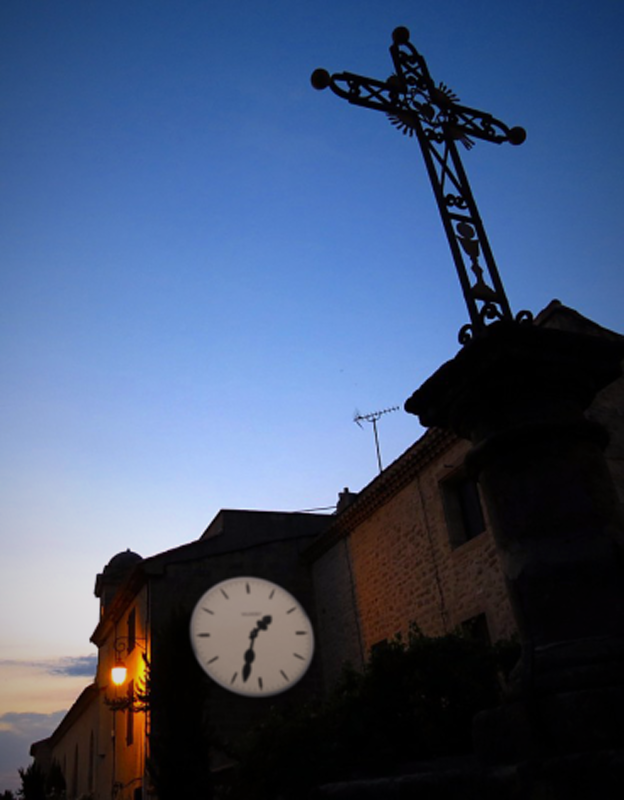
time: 1:33
